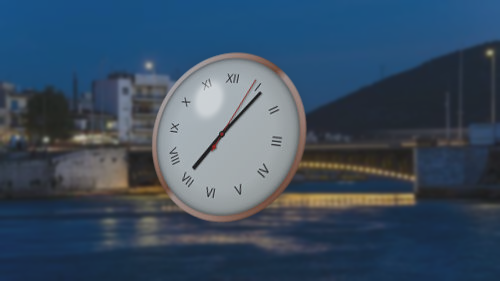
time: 7:06:04
